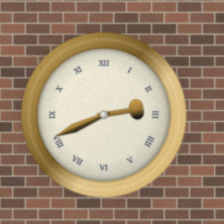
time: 2:41
